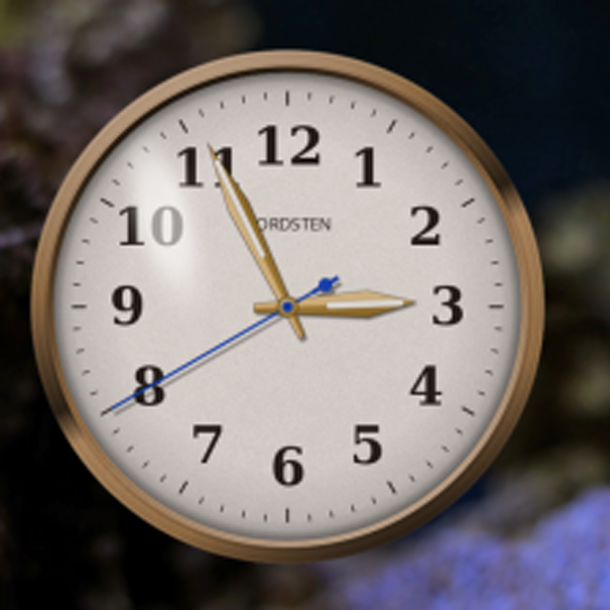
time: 2:55:40
